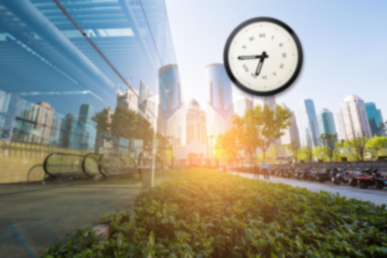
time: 6:45
